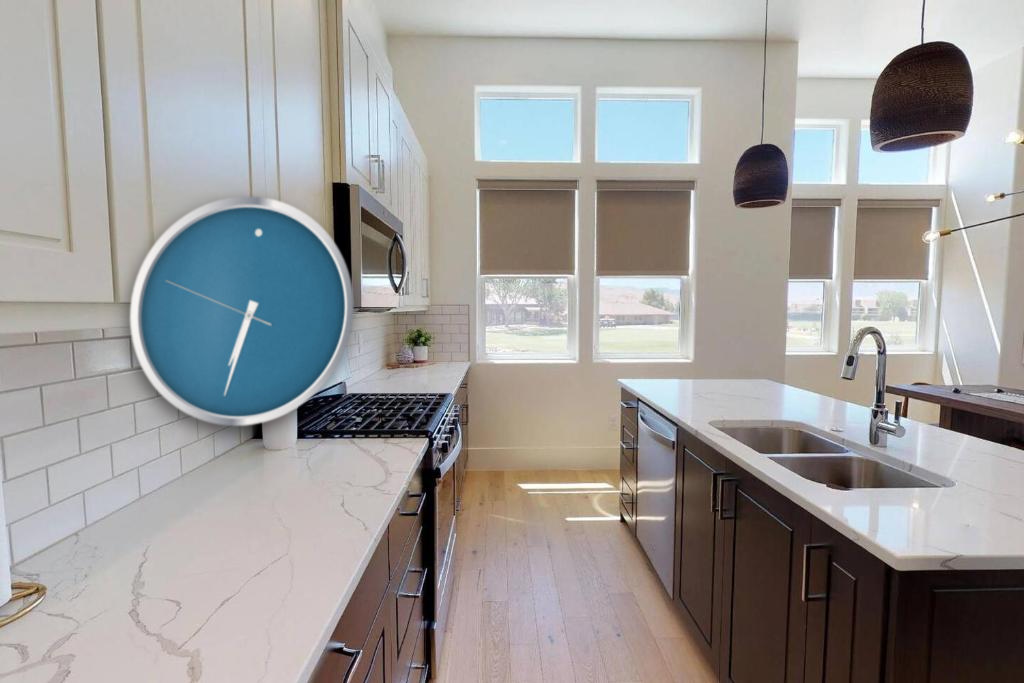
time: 6:31:48
